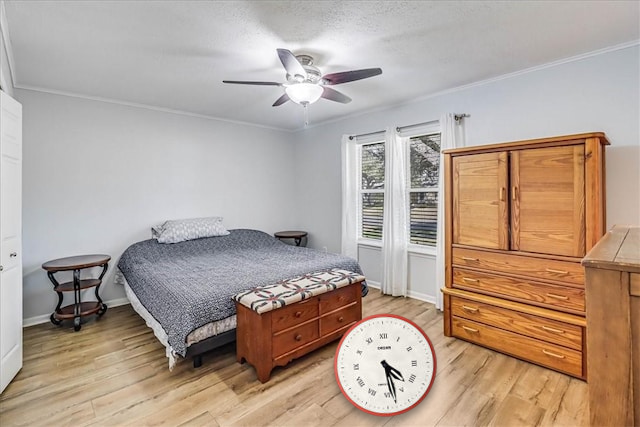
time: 4:28
